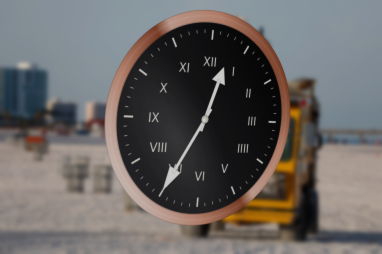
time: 12:35
